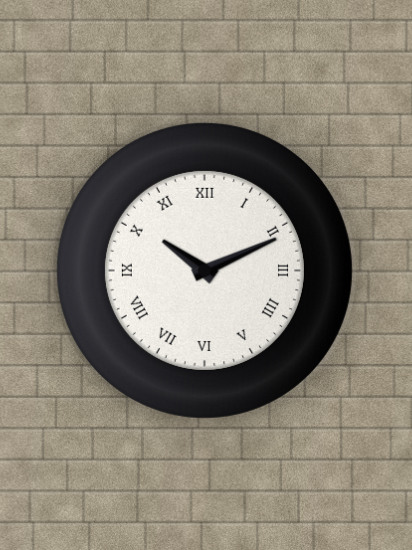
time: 10:11
